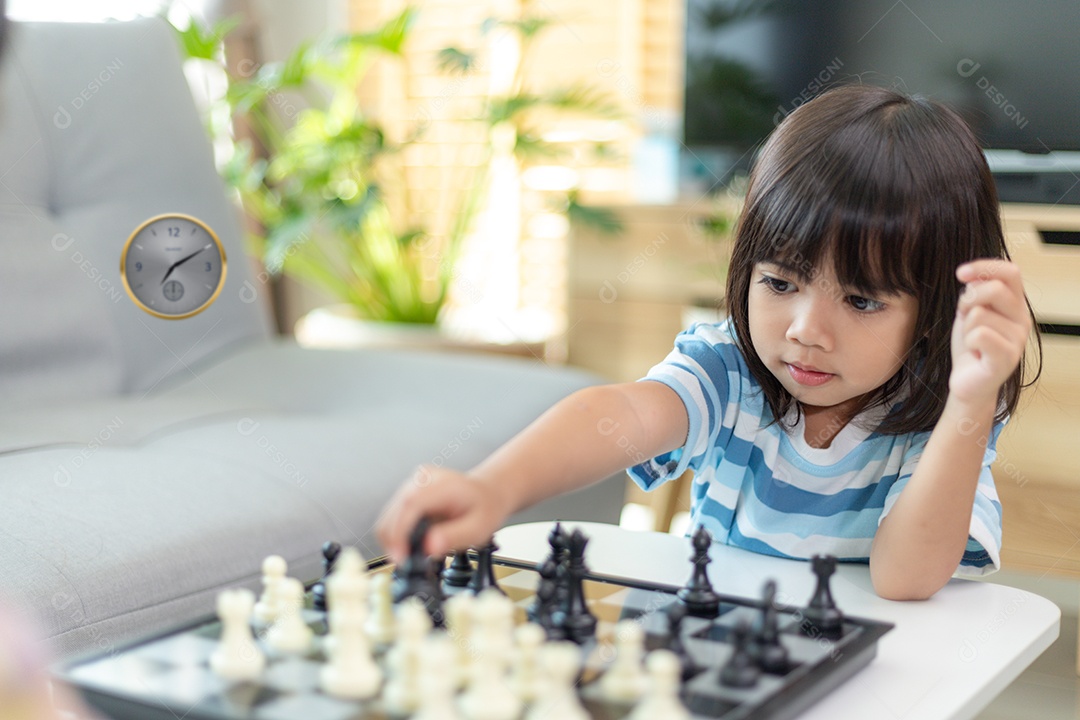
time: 7:10
